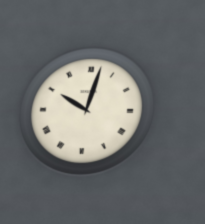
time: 10:02
